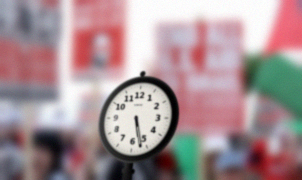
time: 5:27
